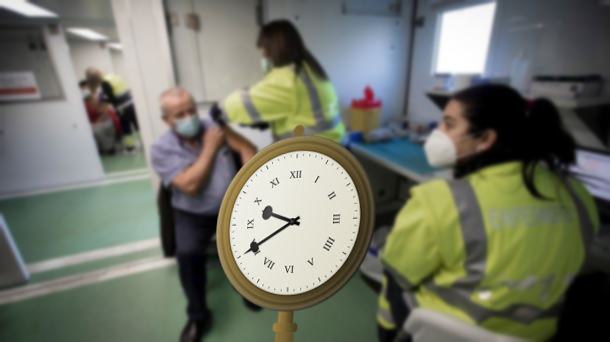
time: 9:40
